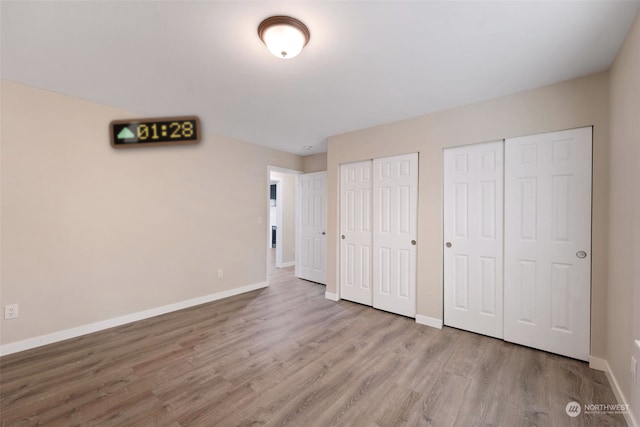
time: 1:28
